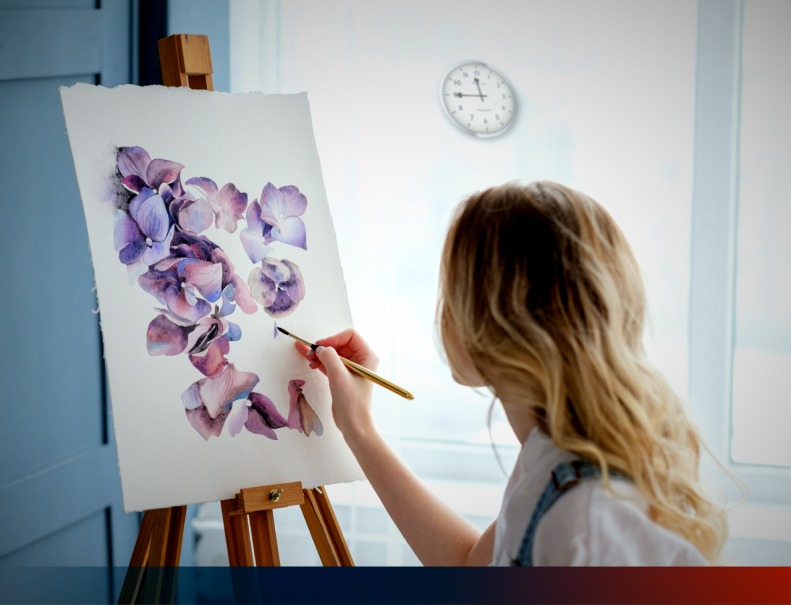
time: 11:45
